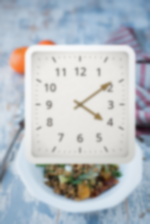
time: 4:09
